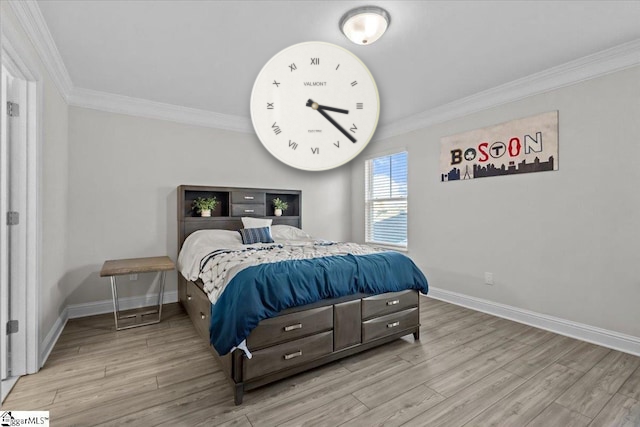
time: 3:22
